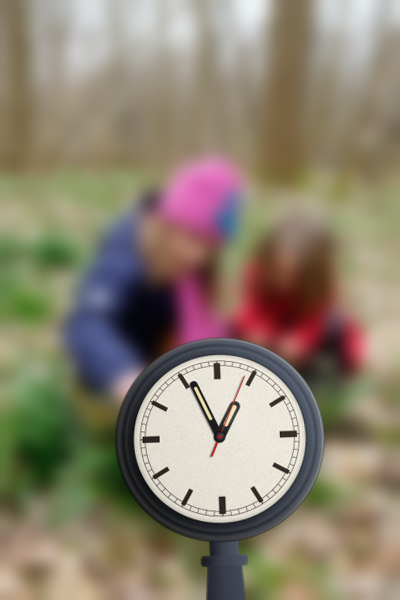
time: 12:56:04
